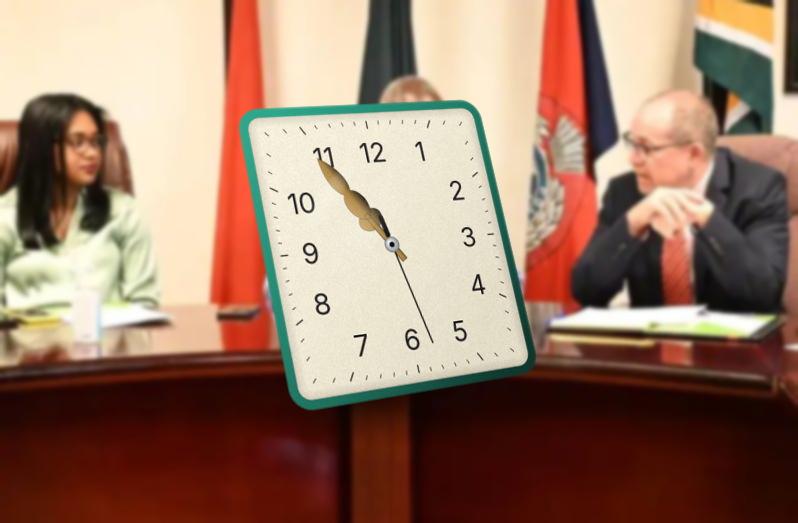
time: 10:54:28
